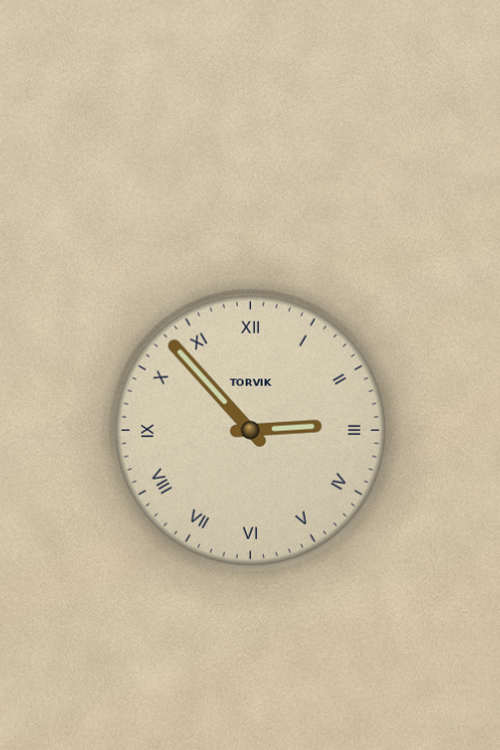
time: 2:53
